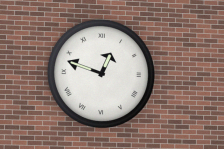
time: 12:48
